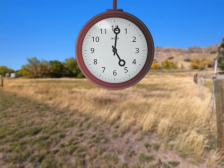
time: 5:01
